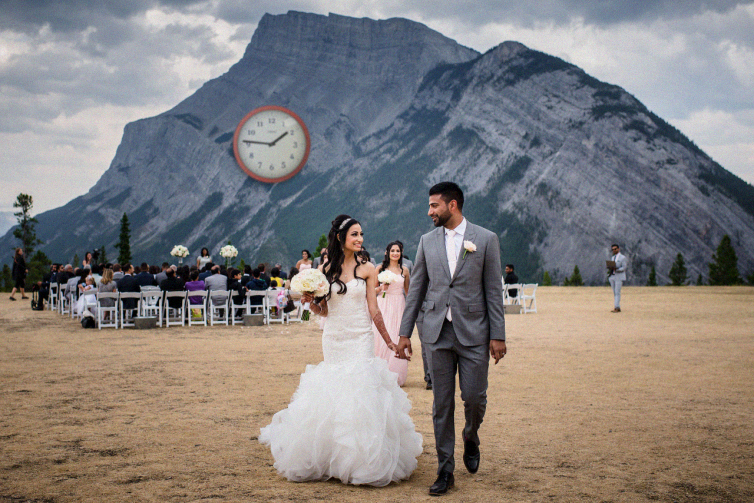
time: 1:46
